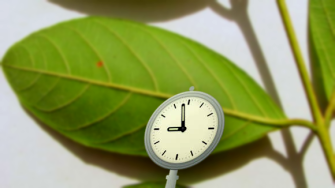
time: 8:58
